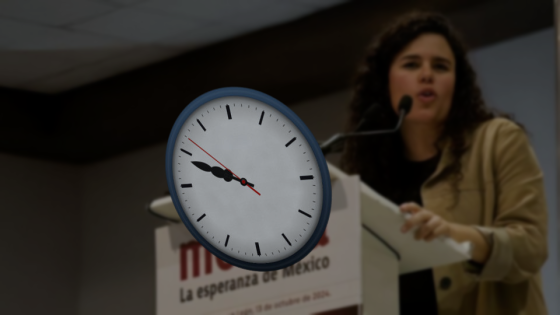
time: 9:48:52
